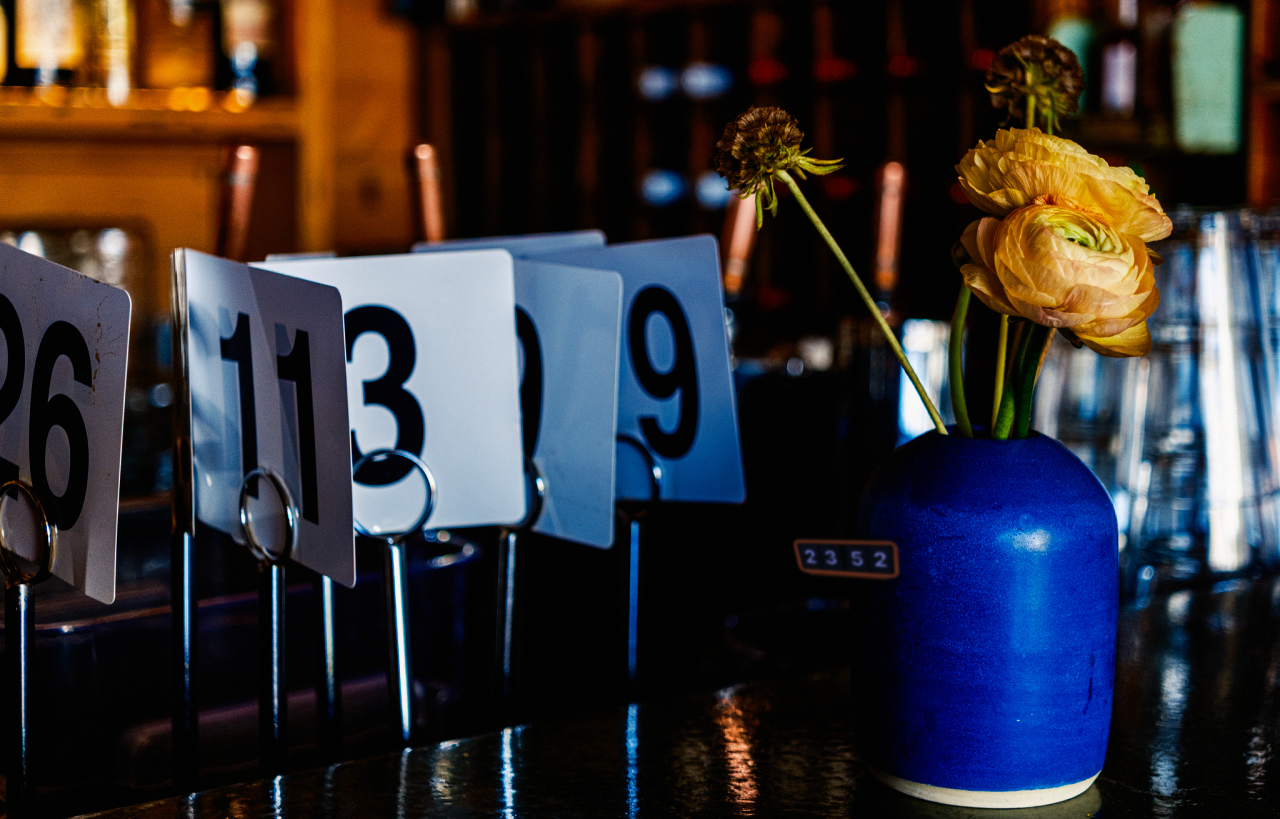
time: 23:52
